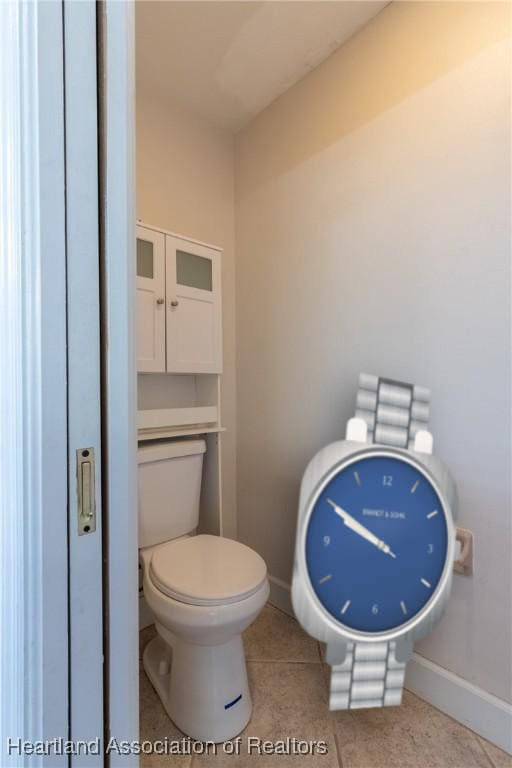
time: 9:49:50
